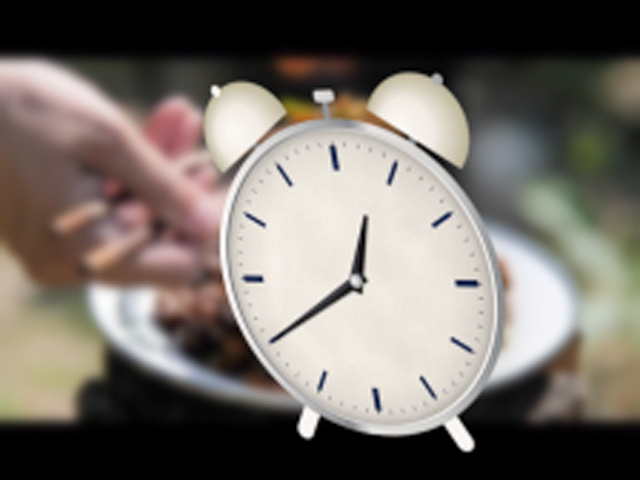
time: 12:40
